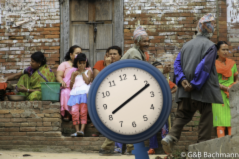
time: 8:11
